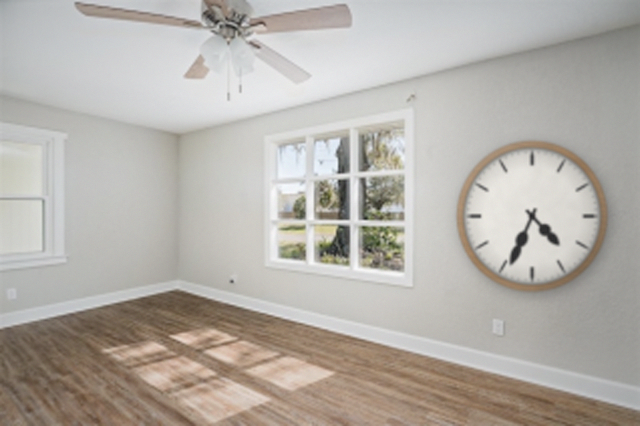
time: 4:34
